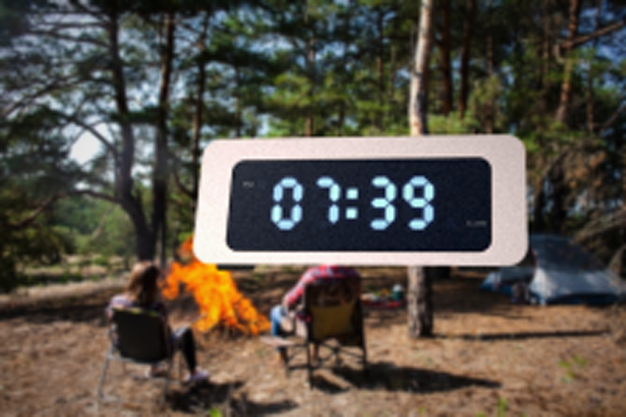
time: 7:39
